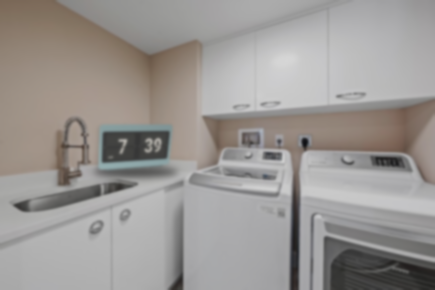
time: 7:39
